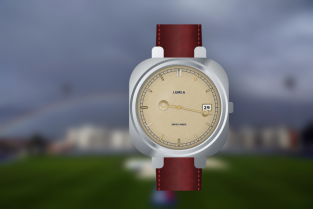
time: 9:17
